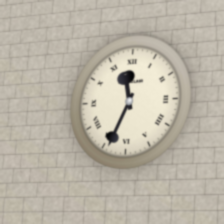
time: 11:34
